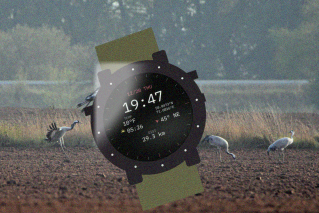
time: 19:47
